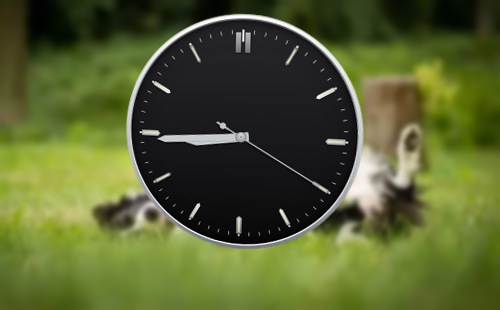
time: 8:44:20
